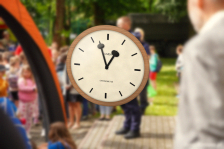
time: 12:57
